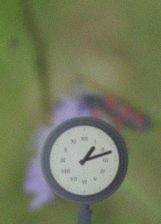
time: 1:12
